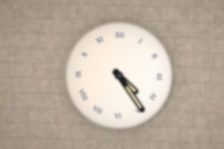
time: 4:24
